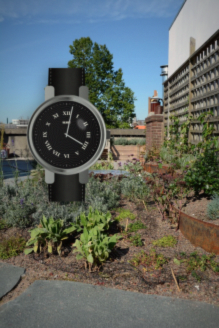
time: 4:02
